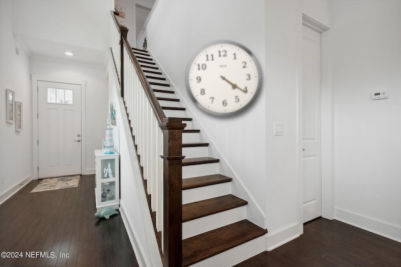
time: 4:21
